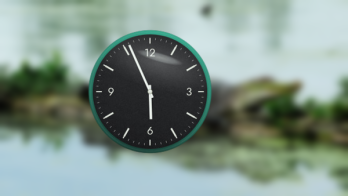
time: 5:56
